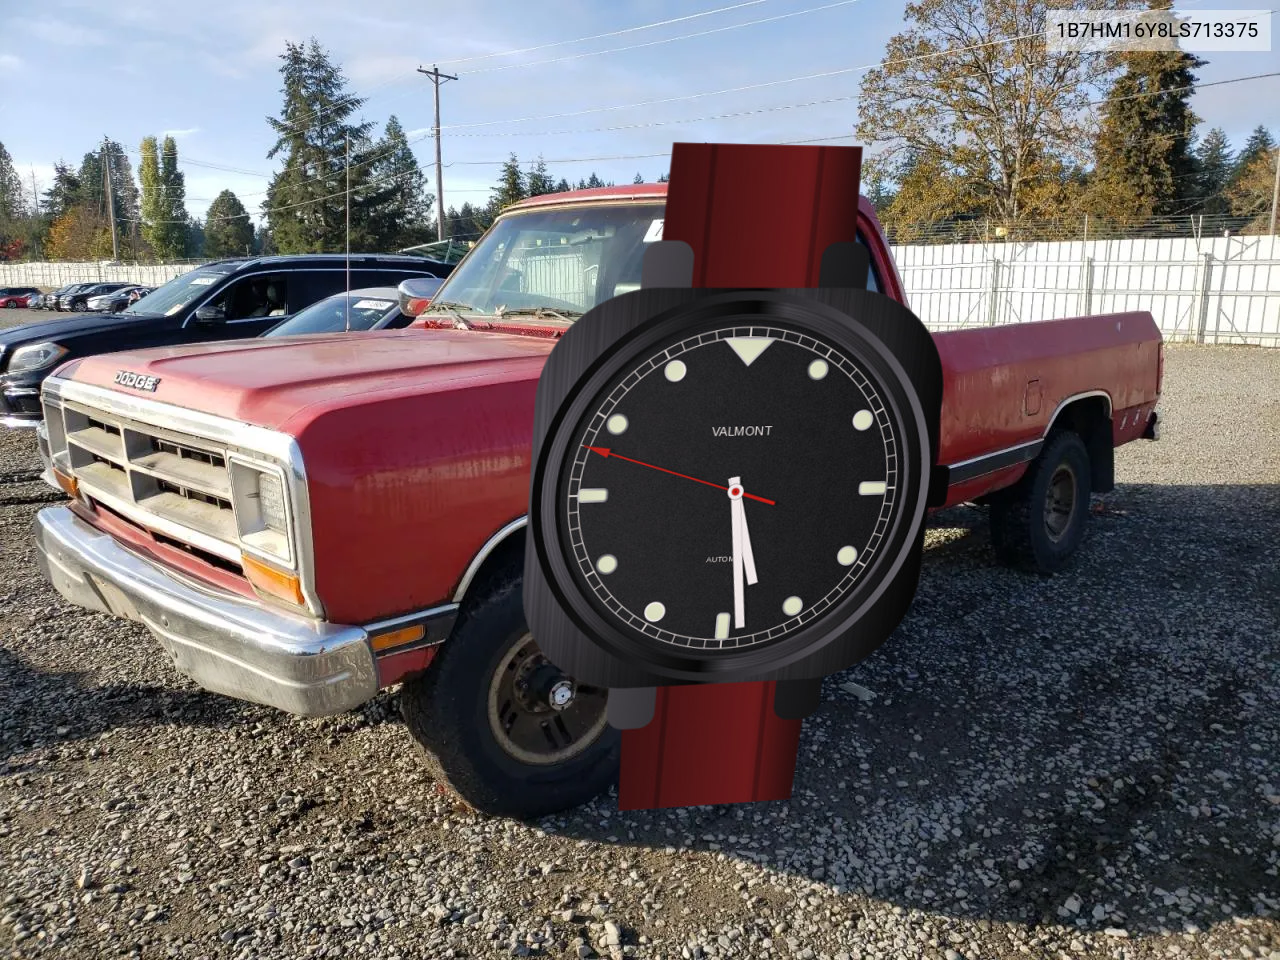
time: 5:28:48
